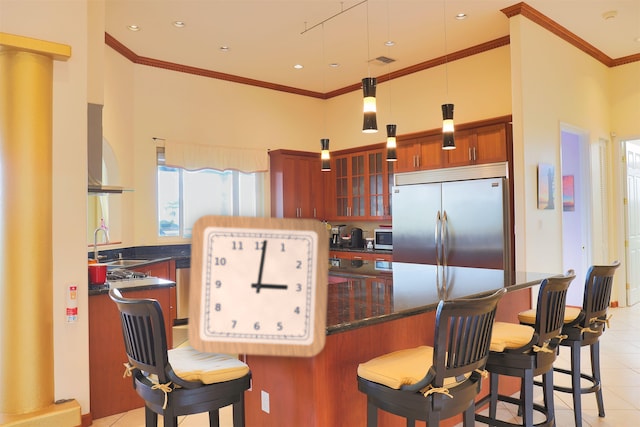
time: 3:01
